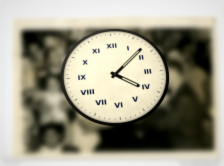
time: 4:08
